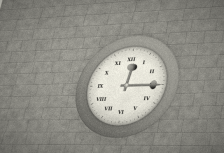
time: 12:15
